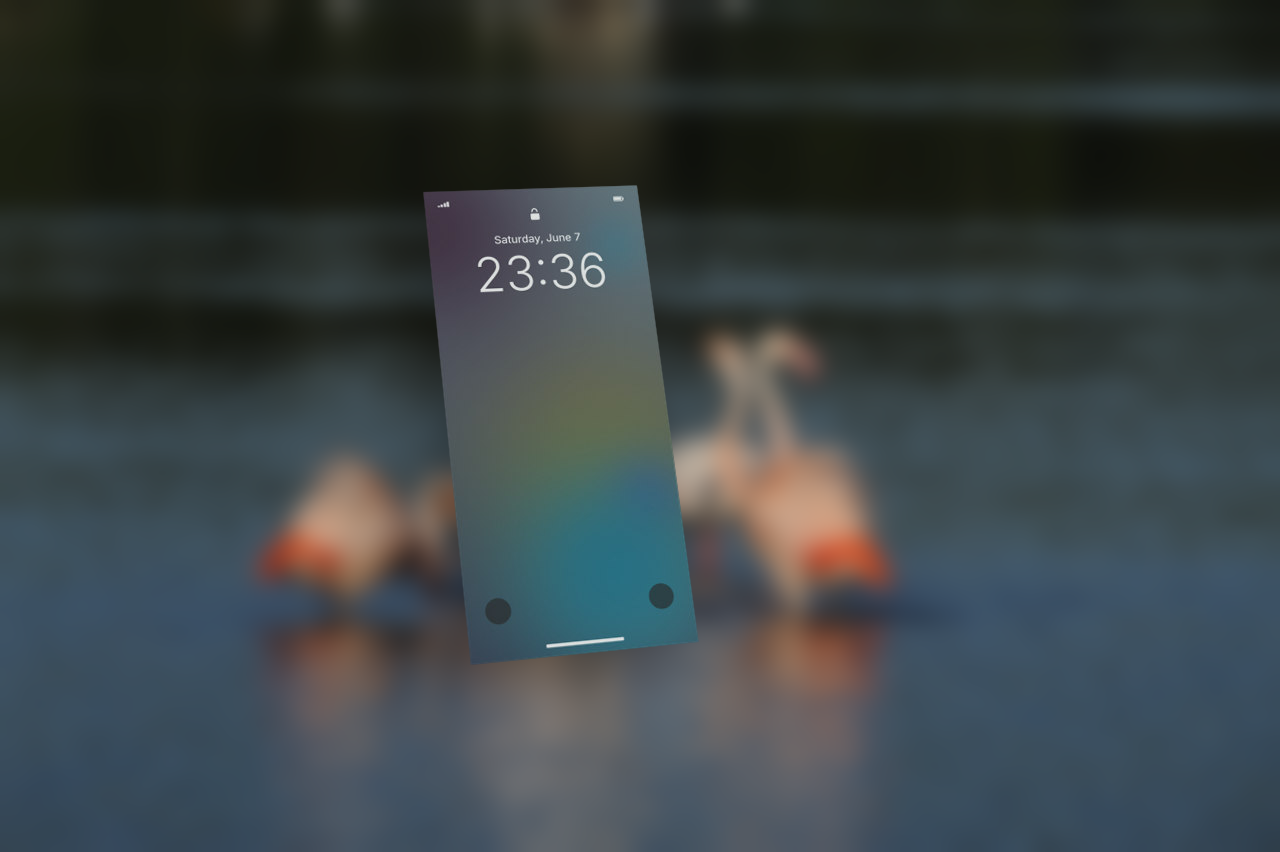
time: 23:36
